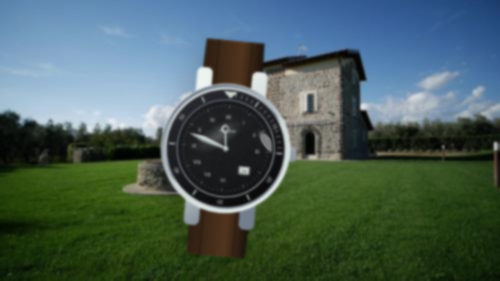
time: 11:48
